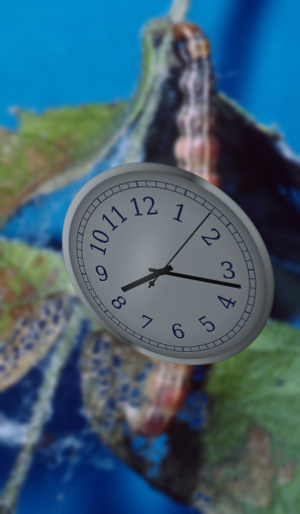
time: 8:17:08
